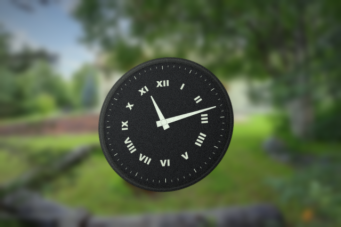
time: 11:13
